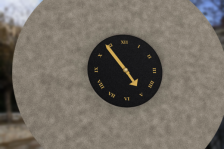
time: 4:54
